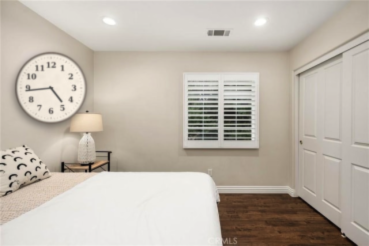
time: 4:44
